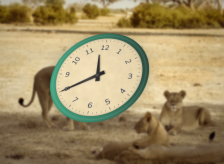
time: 11:40
